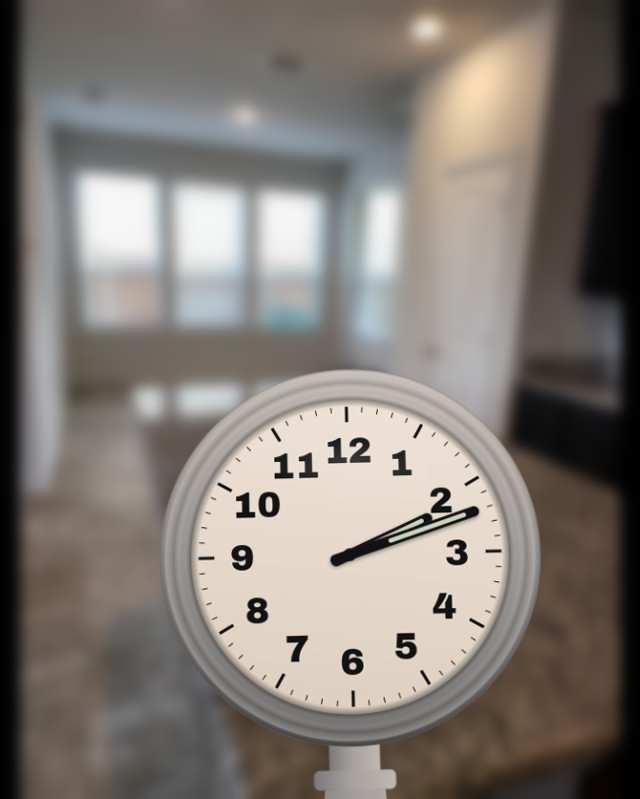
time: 2:12
